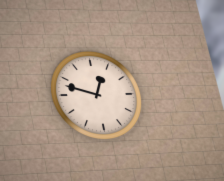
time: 12:48
